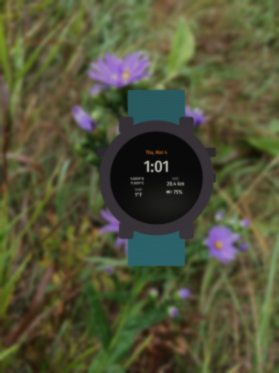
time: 1:01
